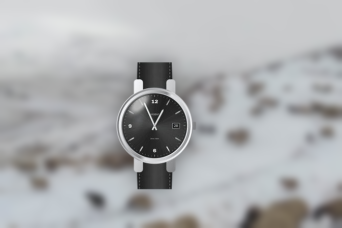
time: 12:56
